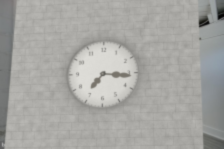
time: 7:16
